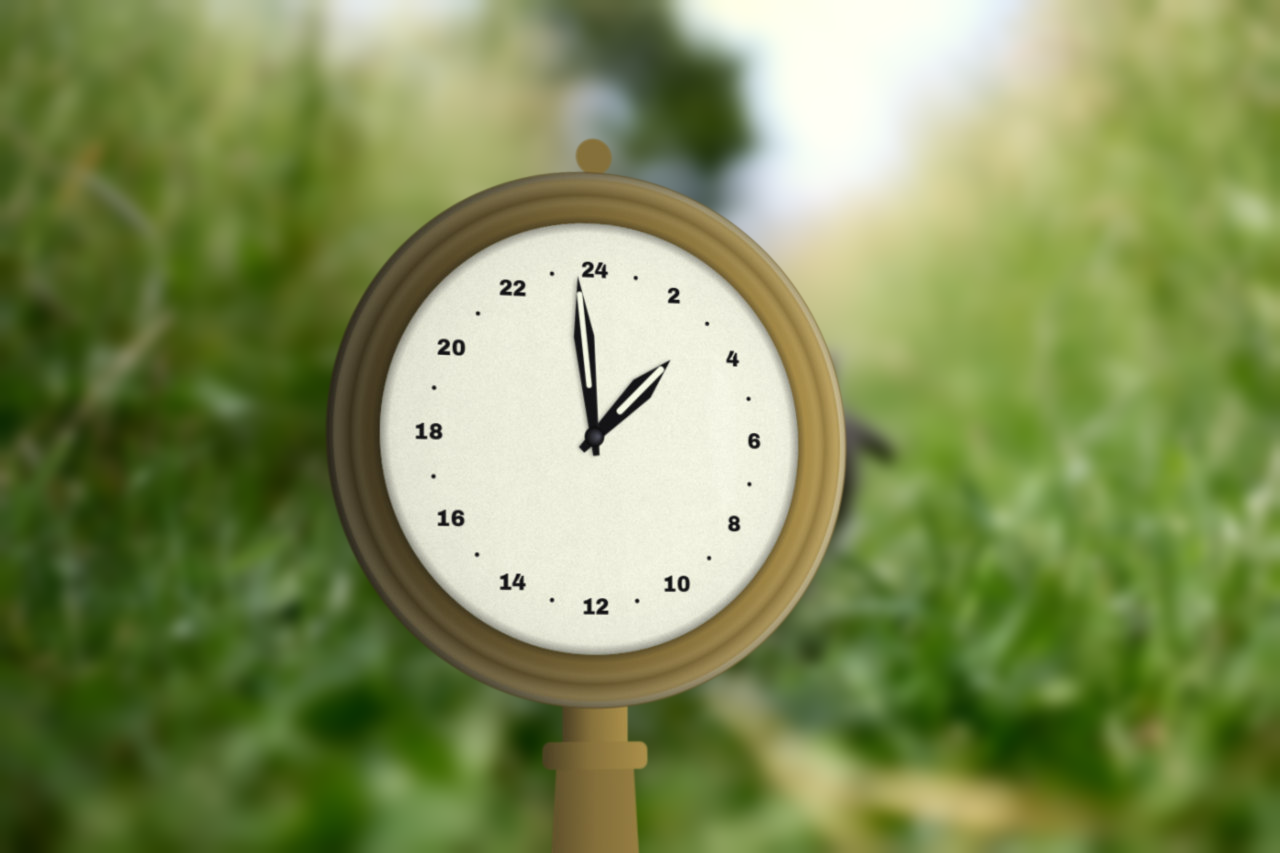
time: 2:59
